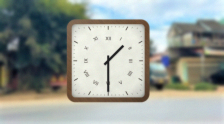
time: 1:30
